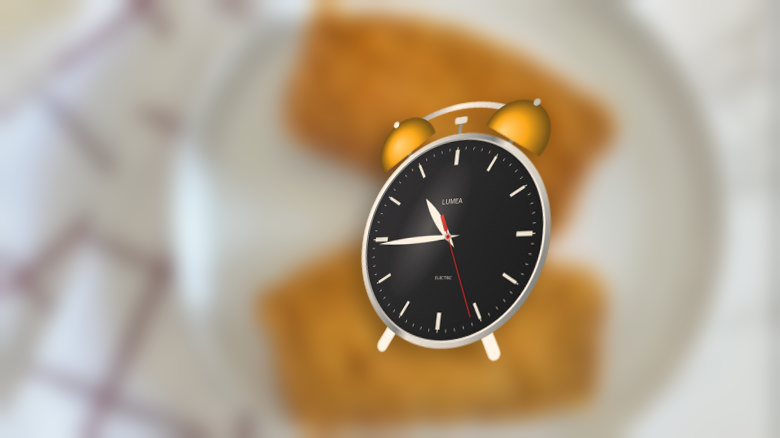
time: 10:44:26
